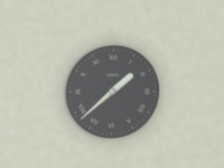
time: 1:38
